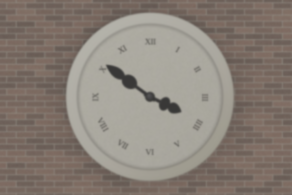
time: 3:51
